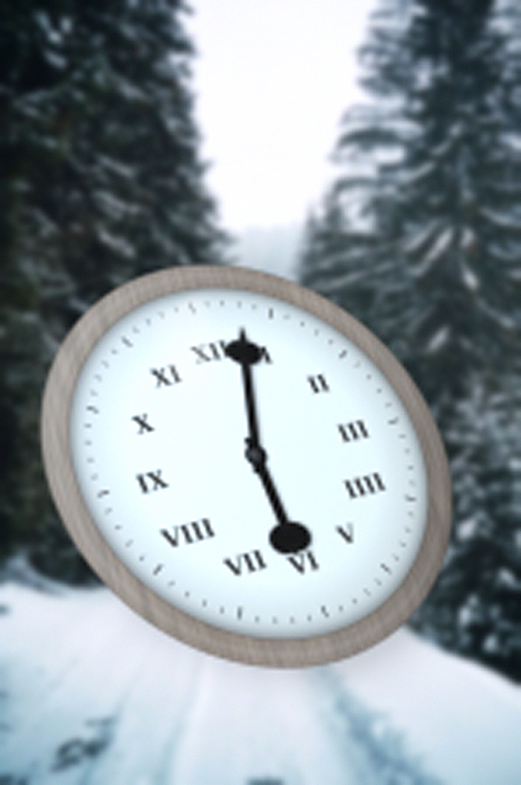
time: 6:03
